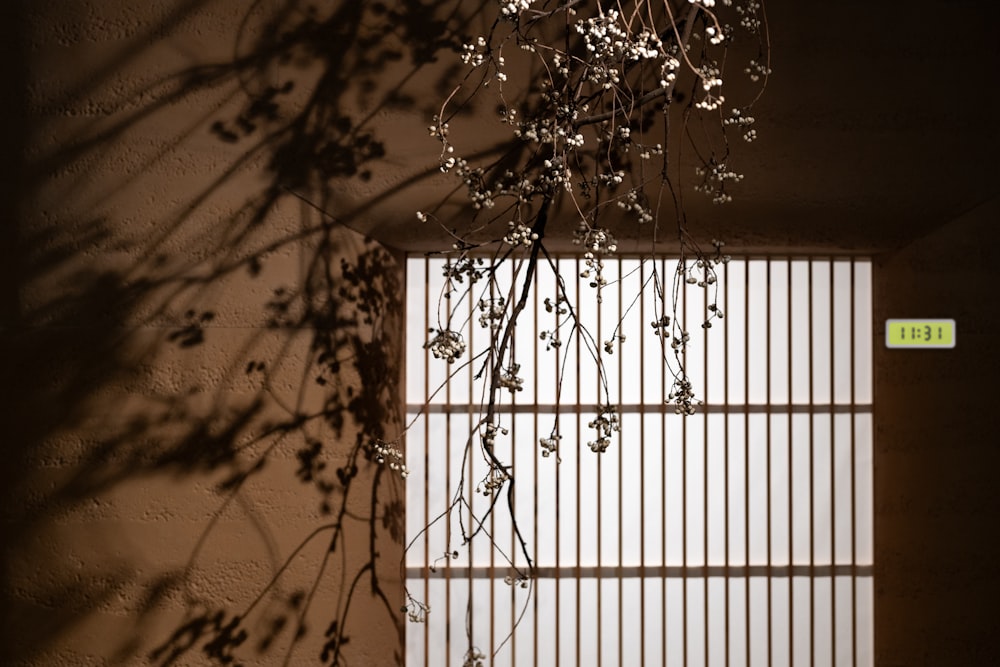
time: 11:31
